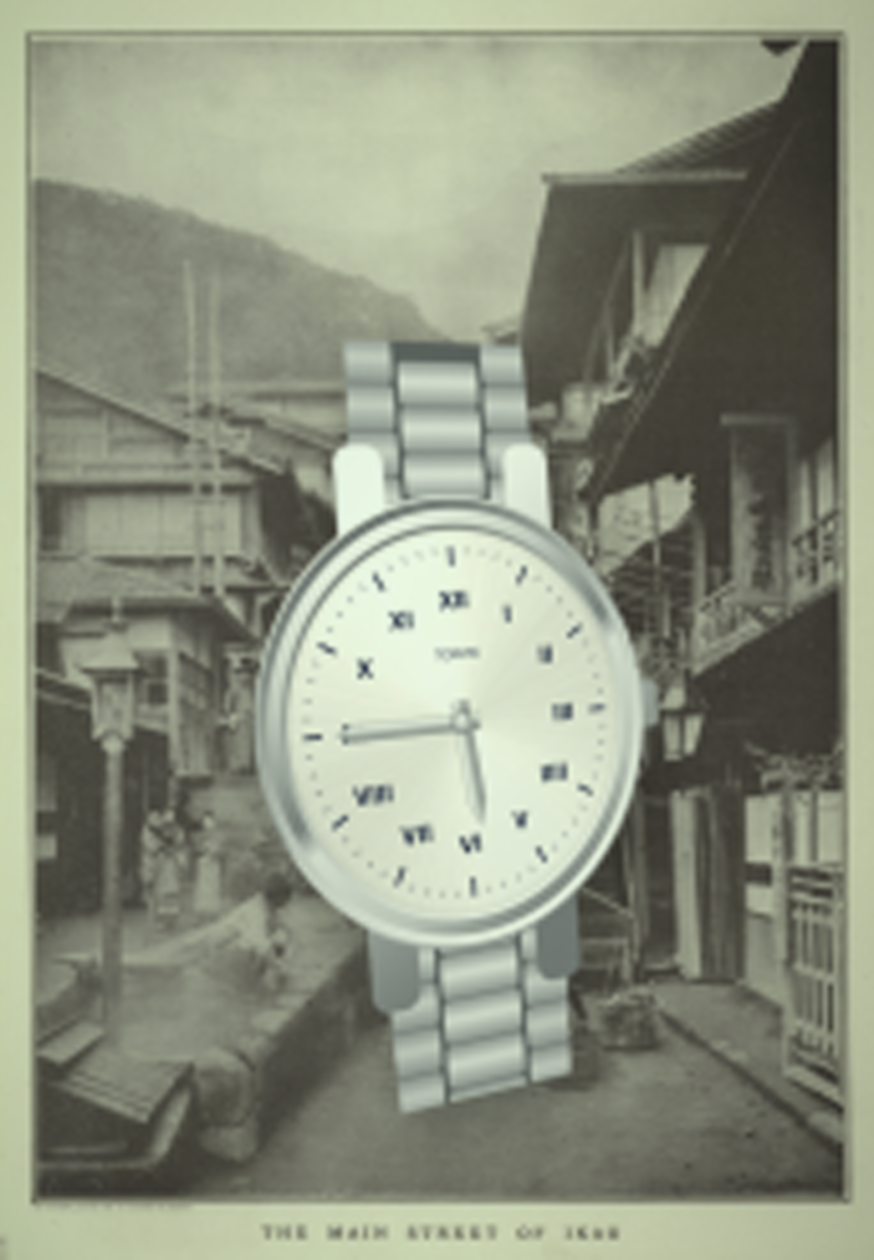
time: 5:45
